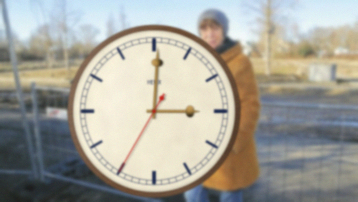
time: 3:00:35
